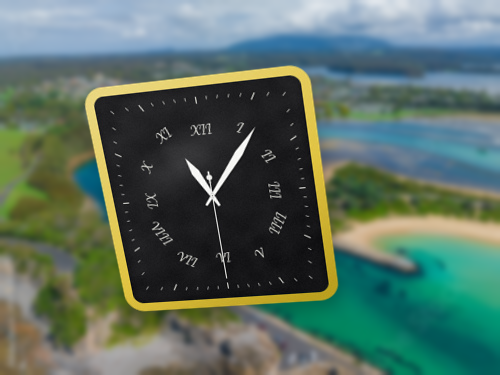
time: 11:06:30
